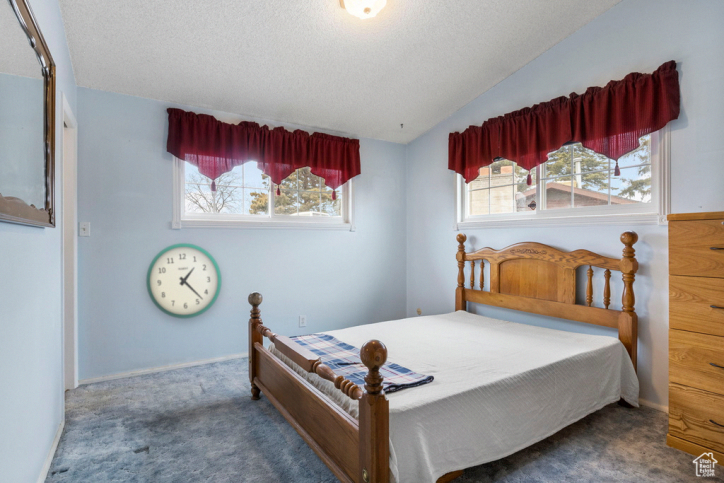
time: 1:23
